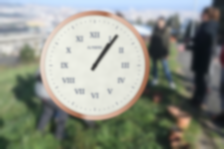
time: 1:06
